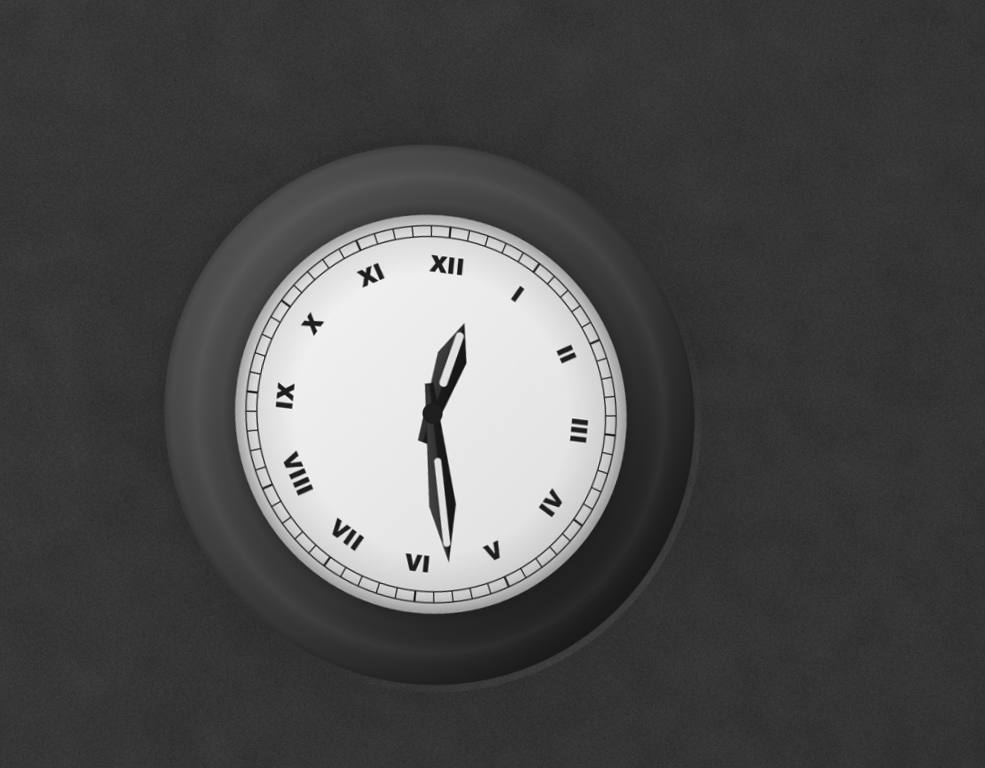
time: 12:28
